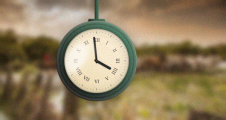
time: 3:59
